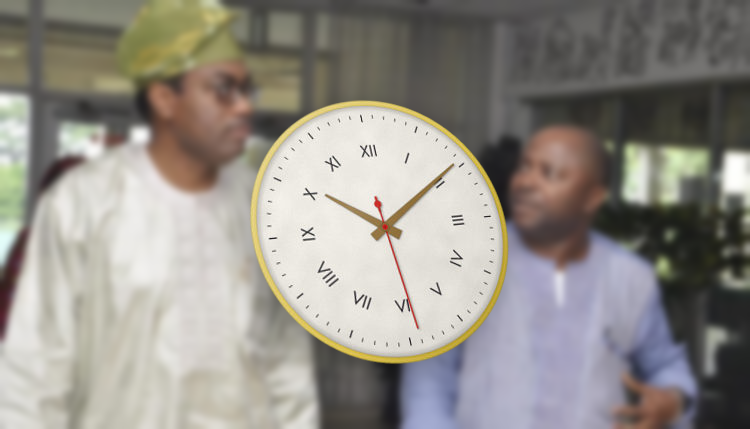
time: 10:09:29
